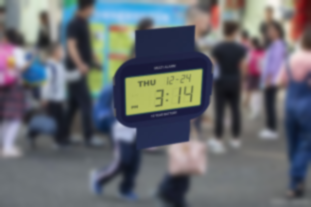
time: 3:14
